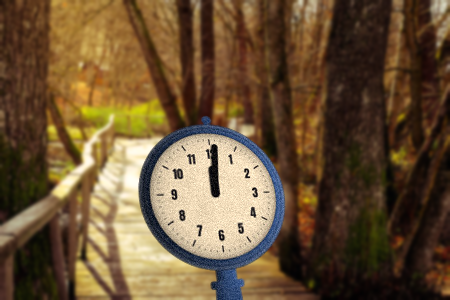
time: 12:01
